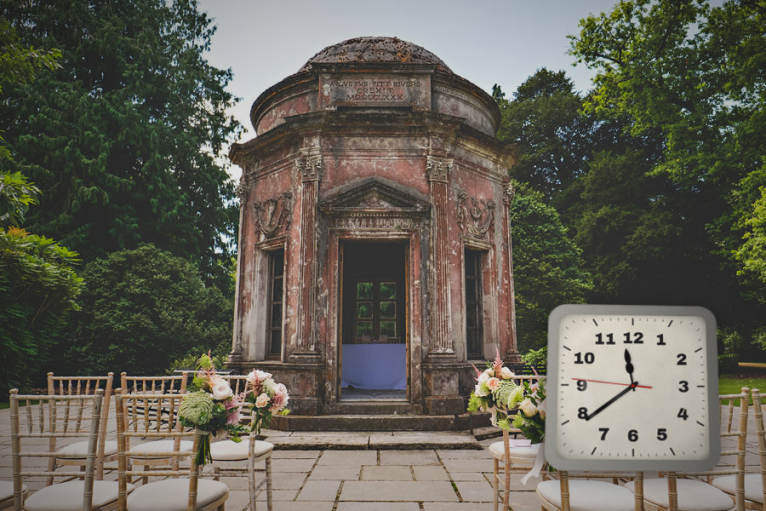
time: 11:38:46
